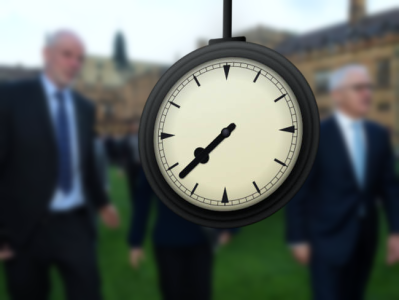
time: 7:38
